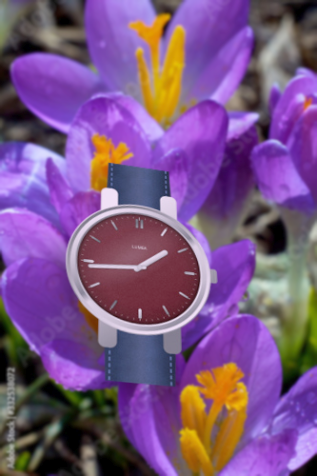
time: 1:44
